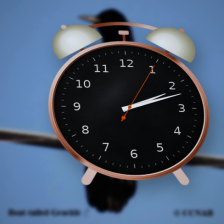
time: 2:12:05
